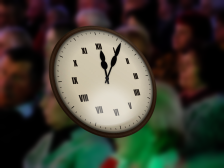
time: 12:06
